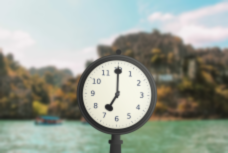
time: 7:00
